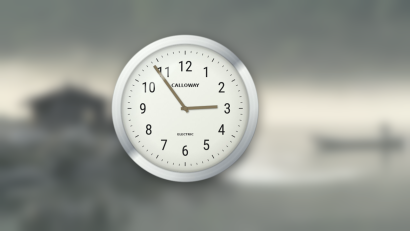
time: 2:54
